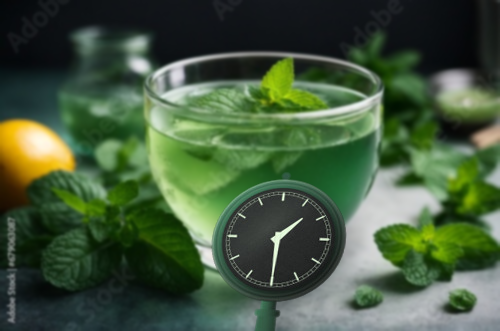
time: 1:30
